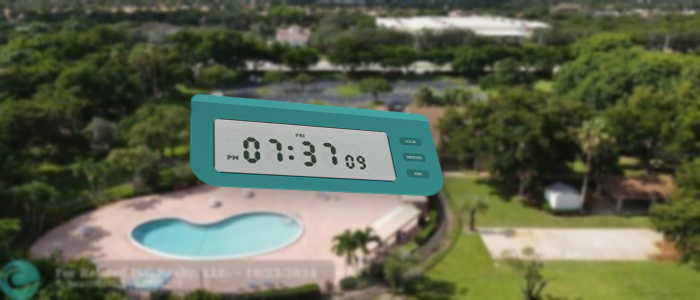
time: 7:37:09
